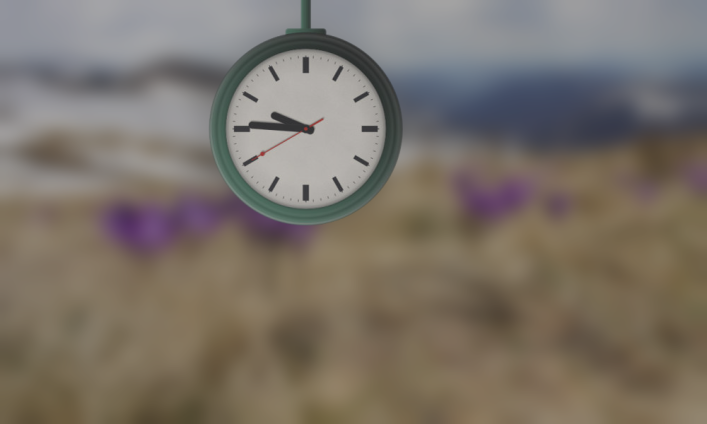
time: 9:45:40
